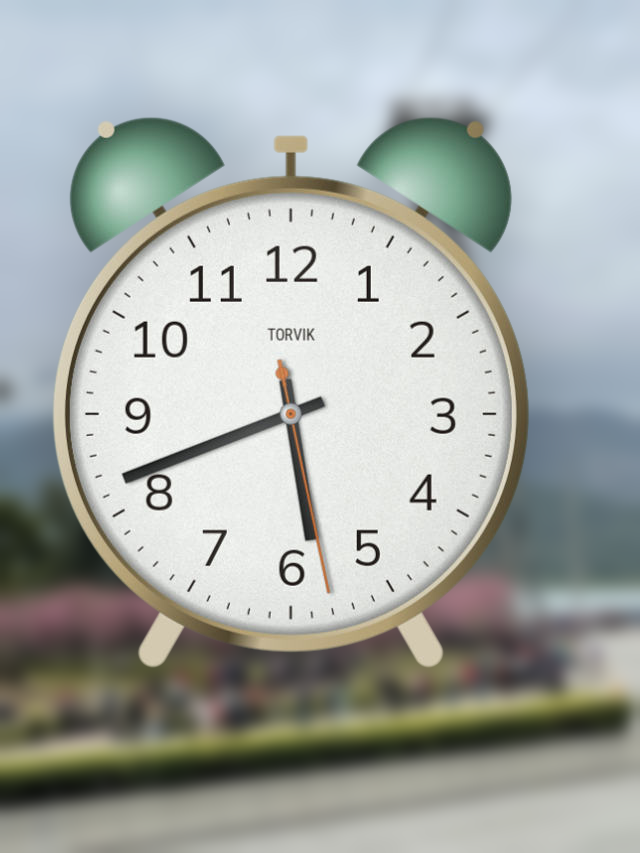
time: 5:41:28
